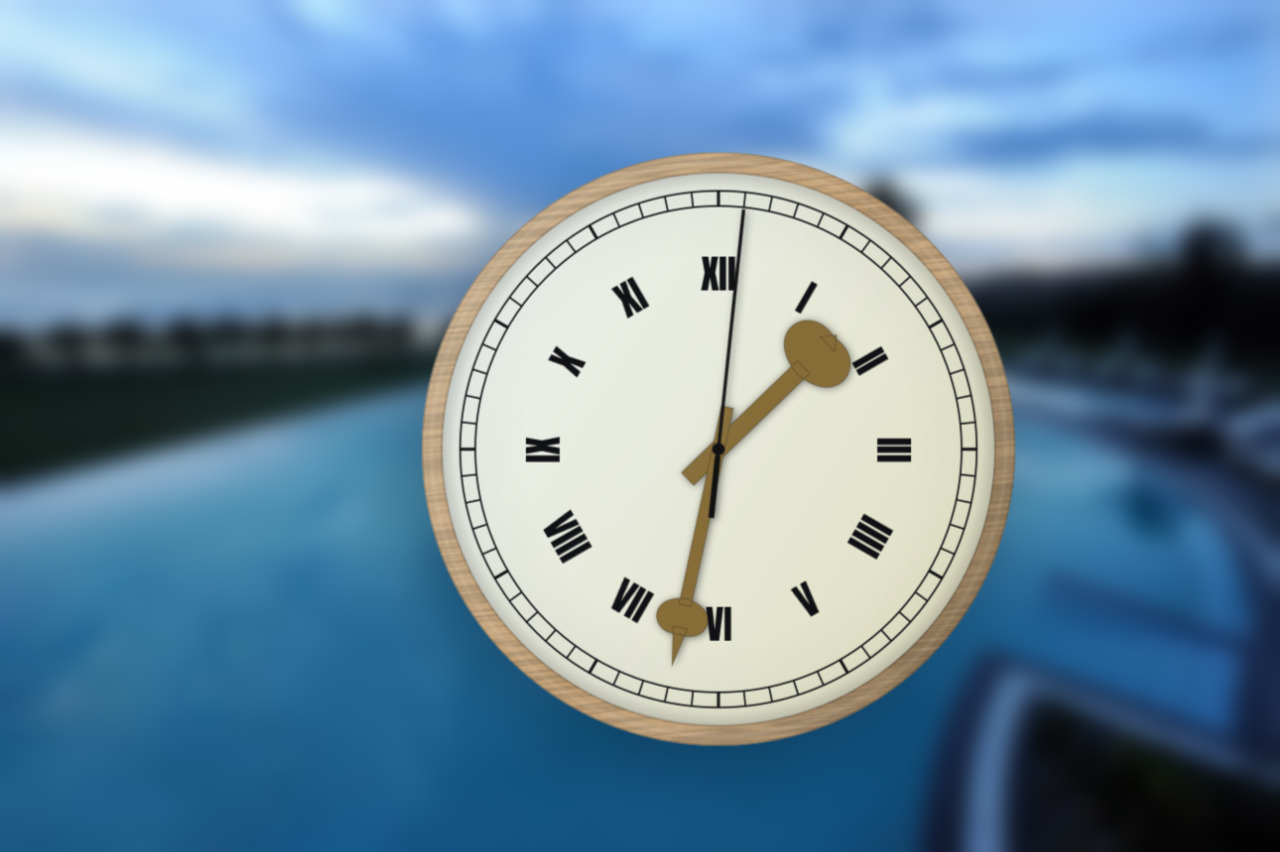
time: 1:32:01
